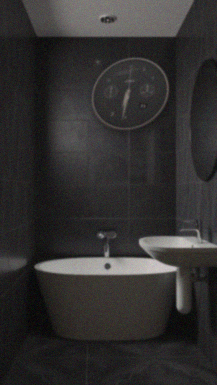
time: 6:31
